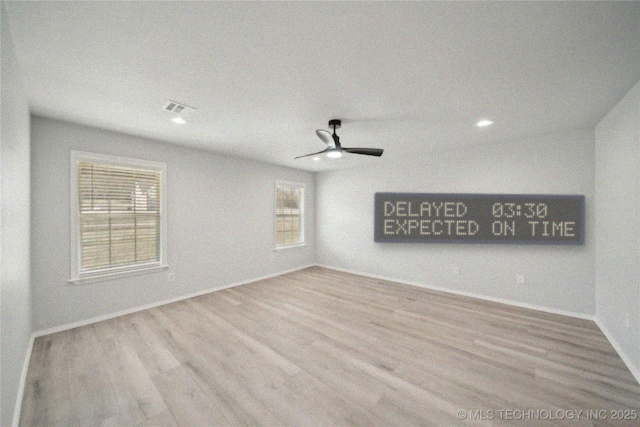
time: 3:30
